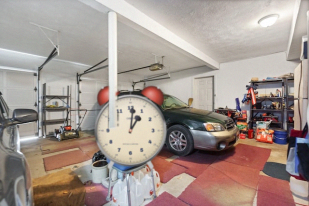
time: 1:01
